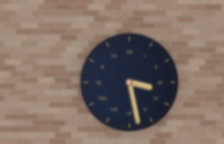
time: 3:28
